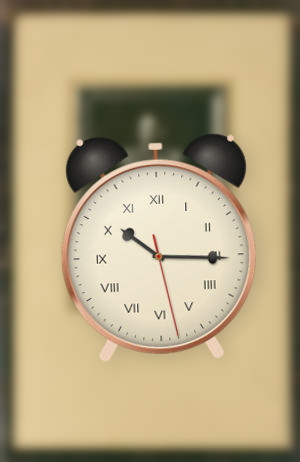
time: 10:15:28
